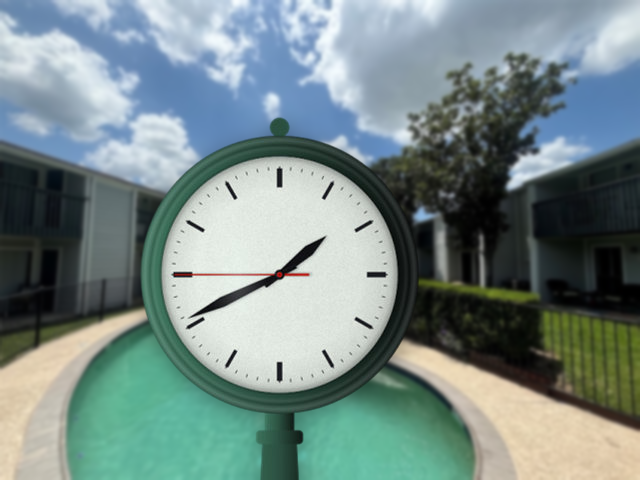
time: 1:40:45
